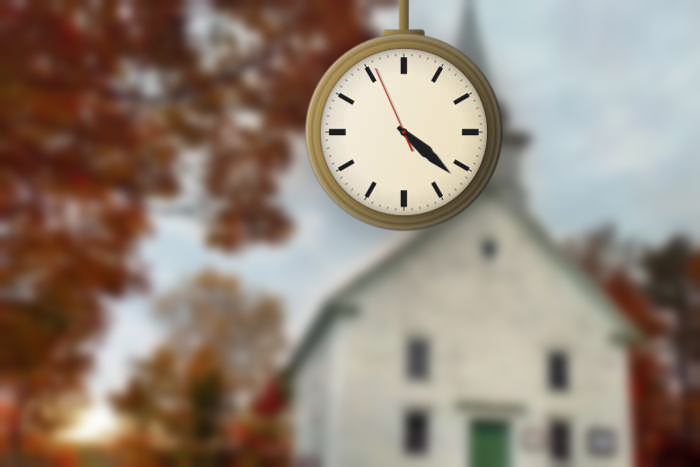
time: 4:21:56
